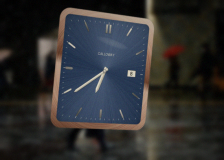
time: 6:39
